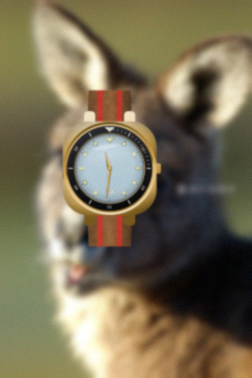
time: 11:31
